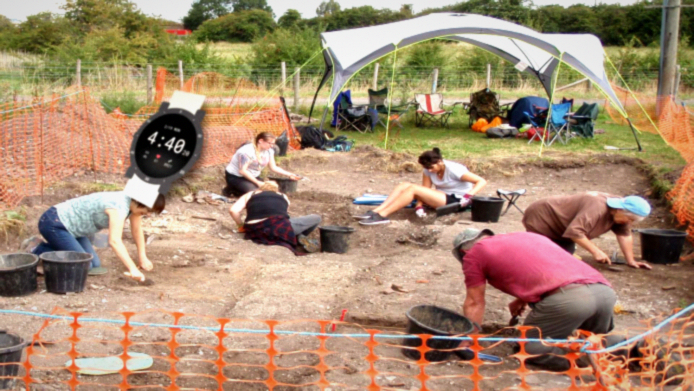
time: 4:40
